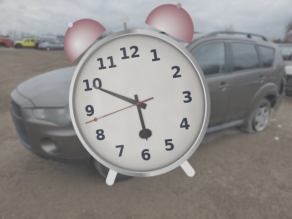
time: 5:49:43
